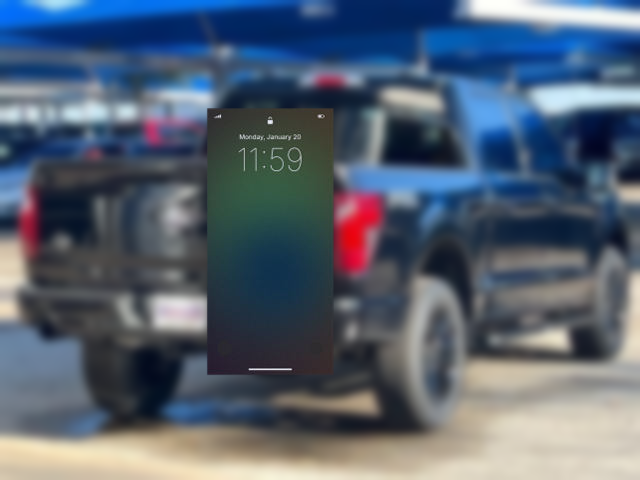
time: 11:59
